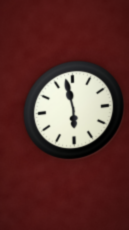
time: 5:58
